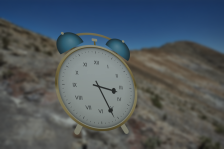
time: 3:26
